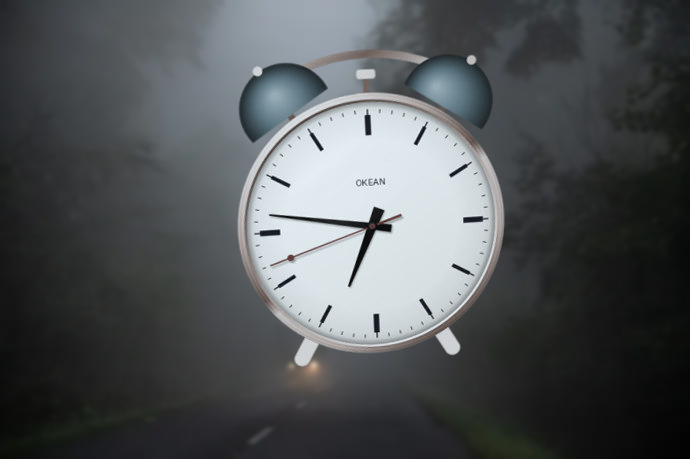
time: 6:46:42
